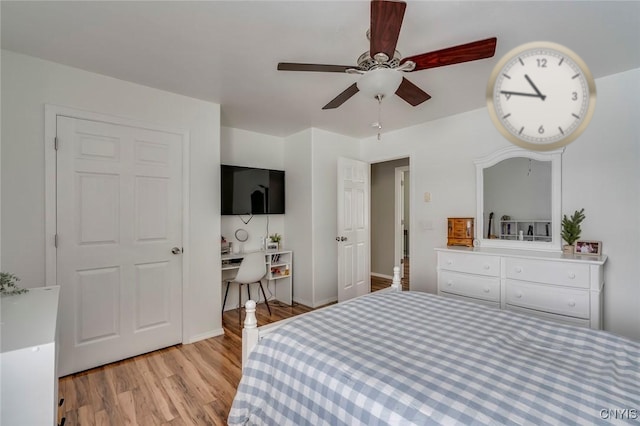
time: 10:46
